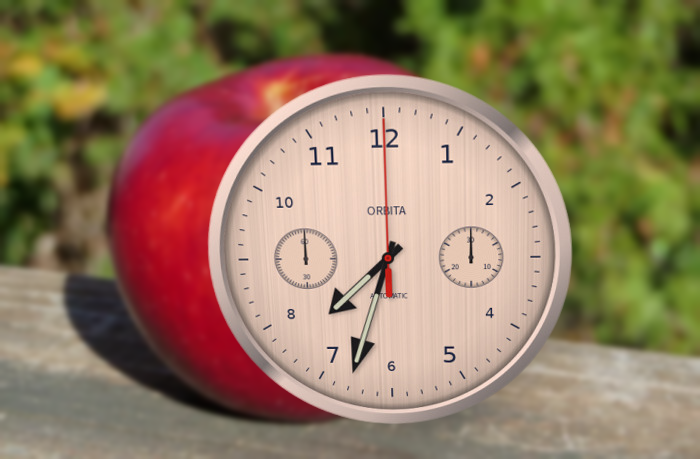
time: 7:33
